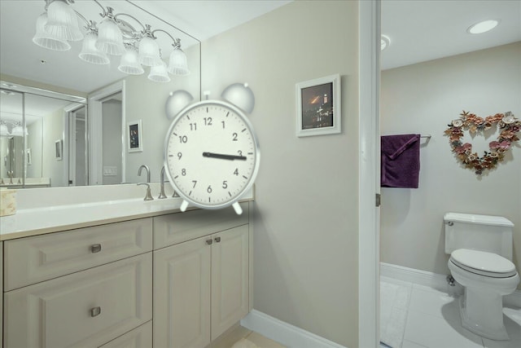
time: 3:16
